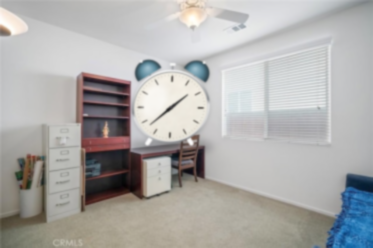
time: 1:38
